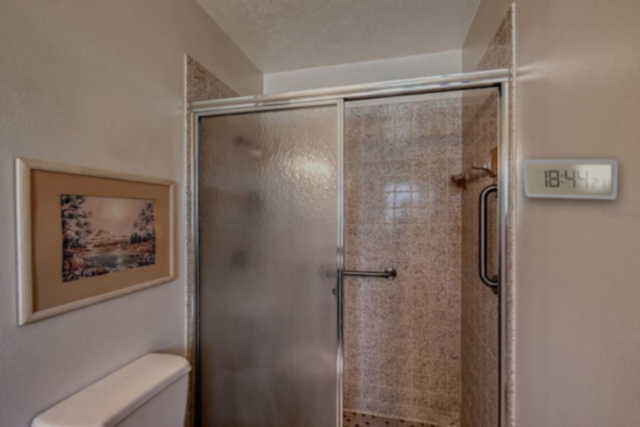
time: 18:44
